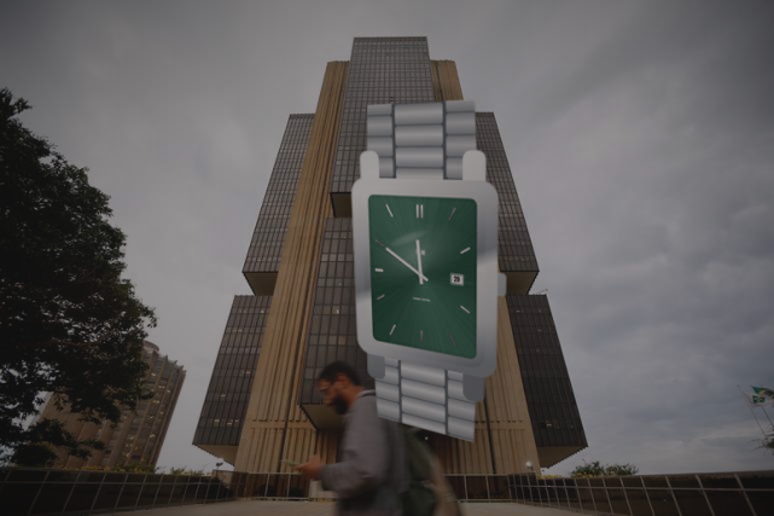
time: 11:50
